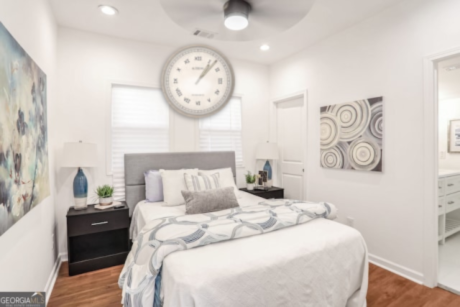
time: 1:07
